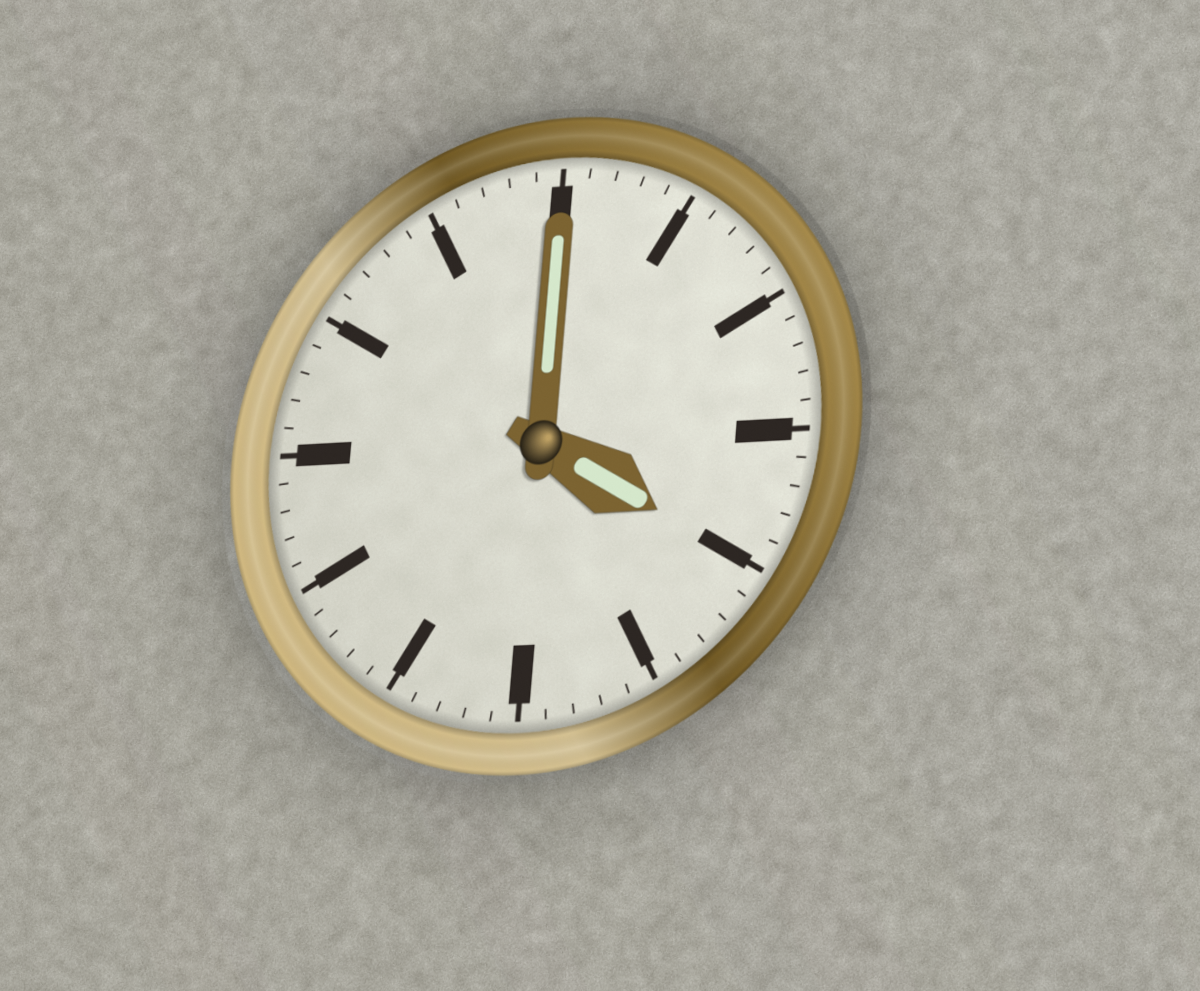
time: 4:00
